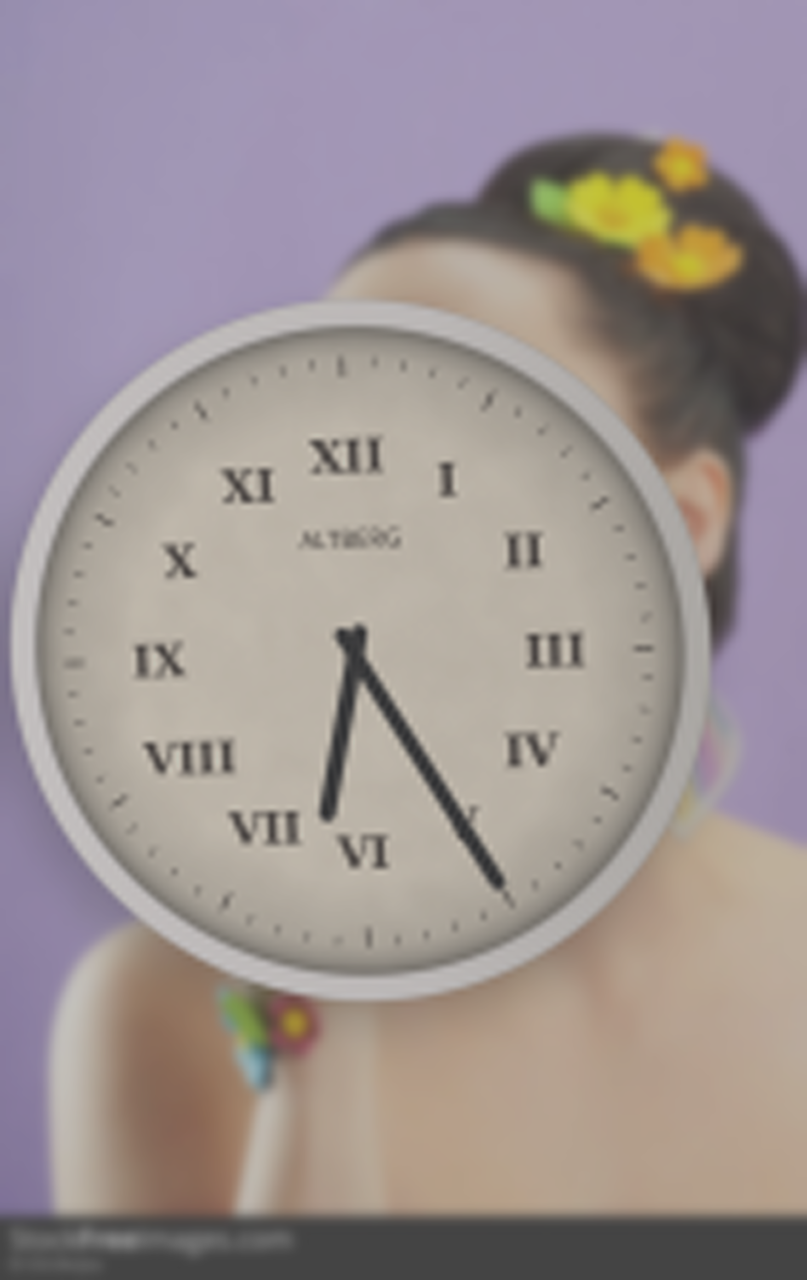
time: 6:25
